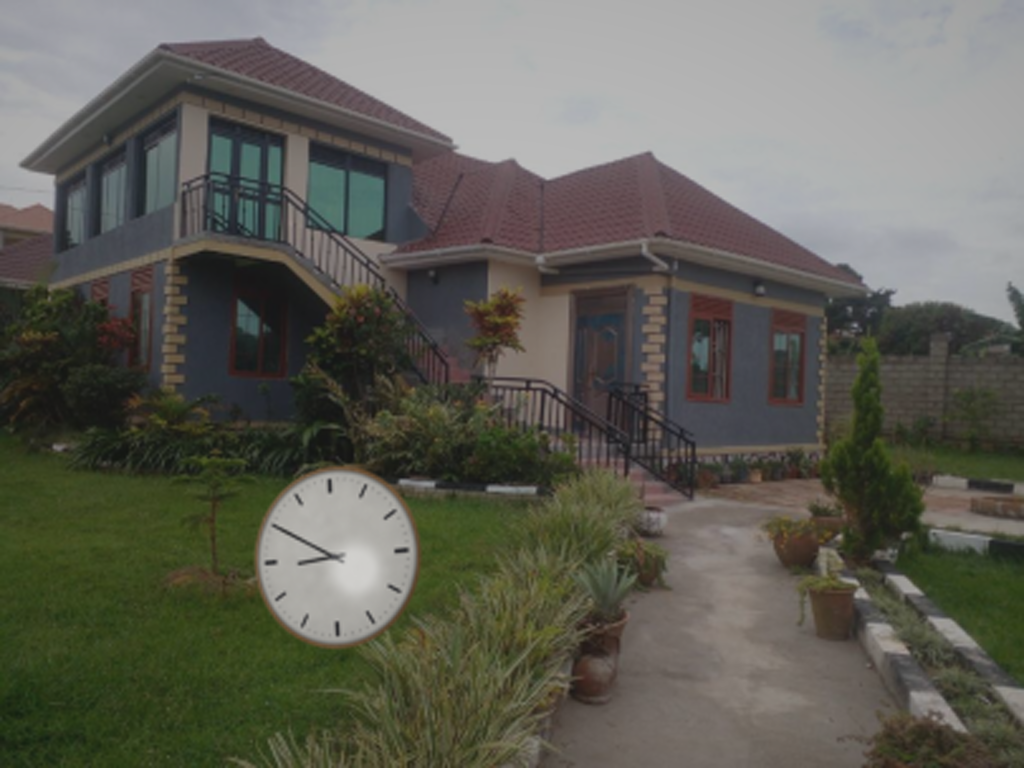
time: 8:50
